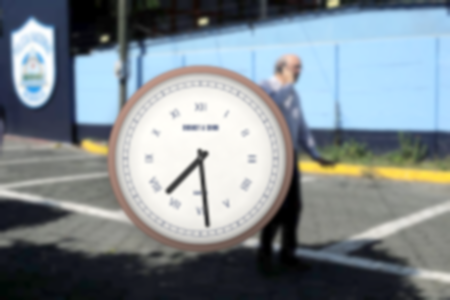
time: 7:29
